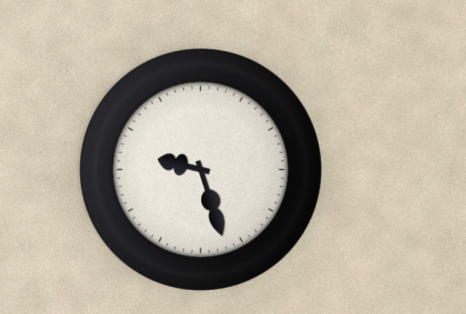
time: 9:27
